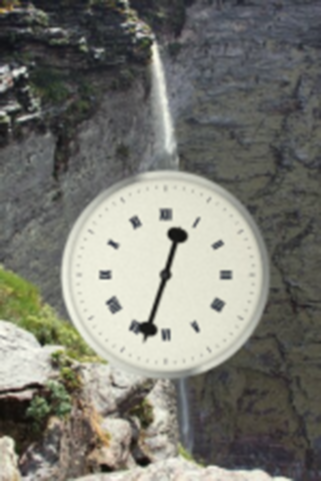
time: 12:33
